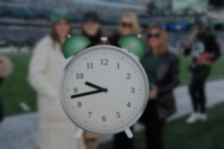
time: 9:43
